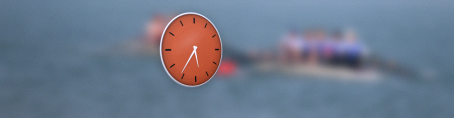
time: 5:36
